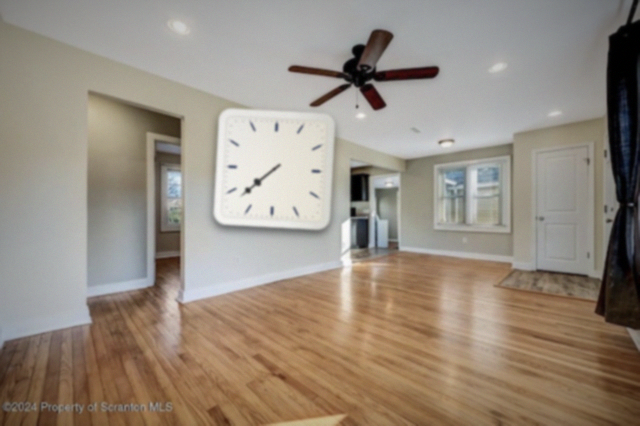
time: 7:38
